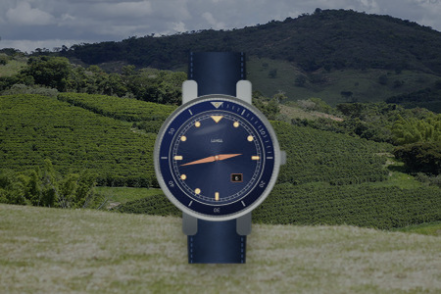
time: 2:43
